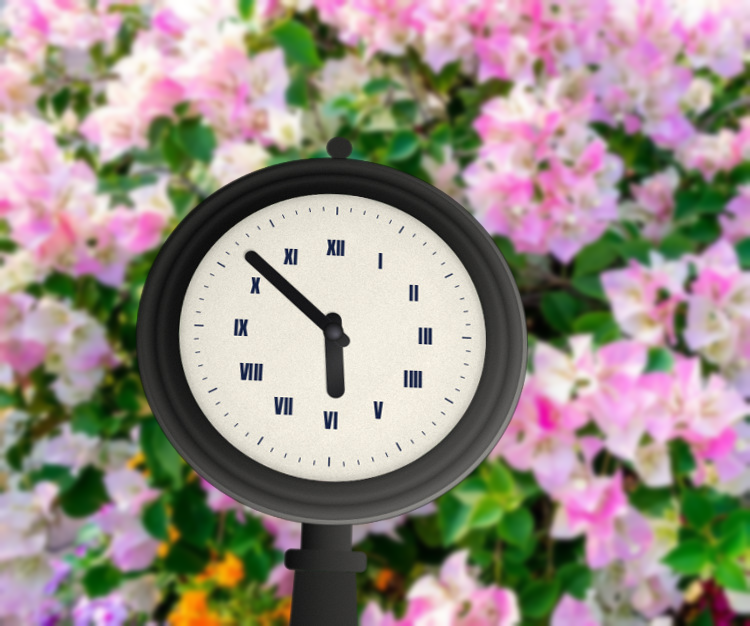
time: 5:52
